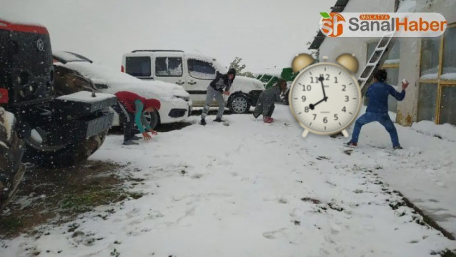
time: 7:58
